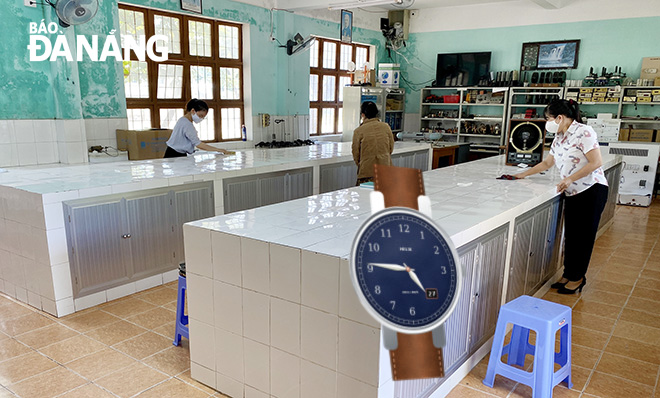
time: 4:46
